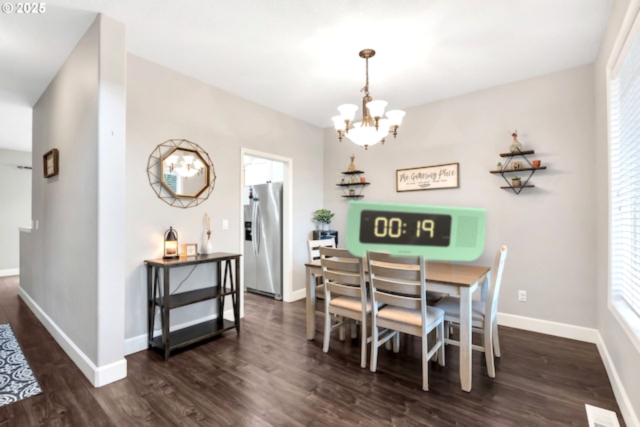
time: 0:19
